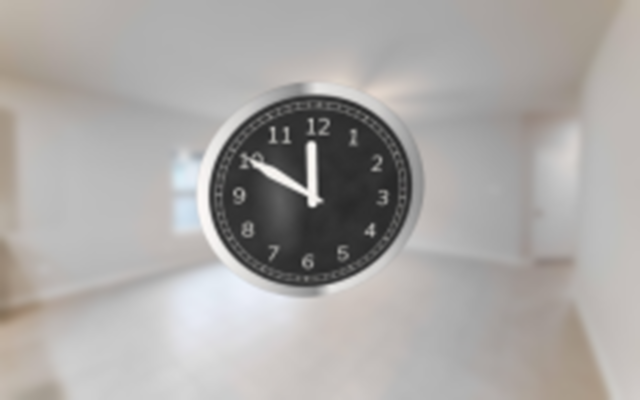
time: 11:50
